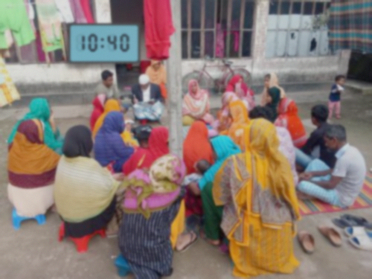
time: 10:40
